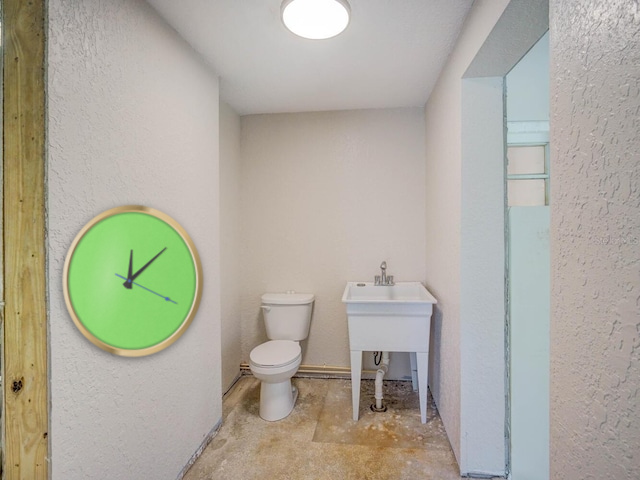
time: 12:08:19
